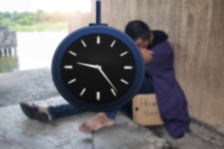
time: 9:24
